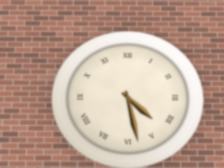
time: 4:28
